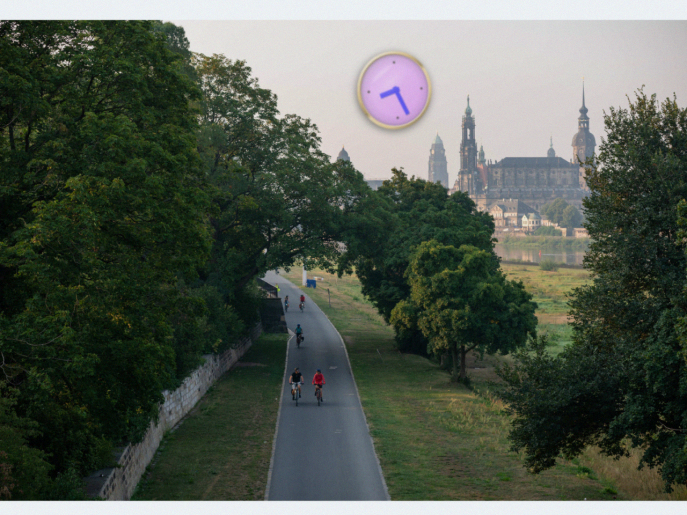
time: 8:26
